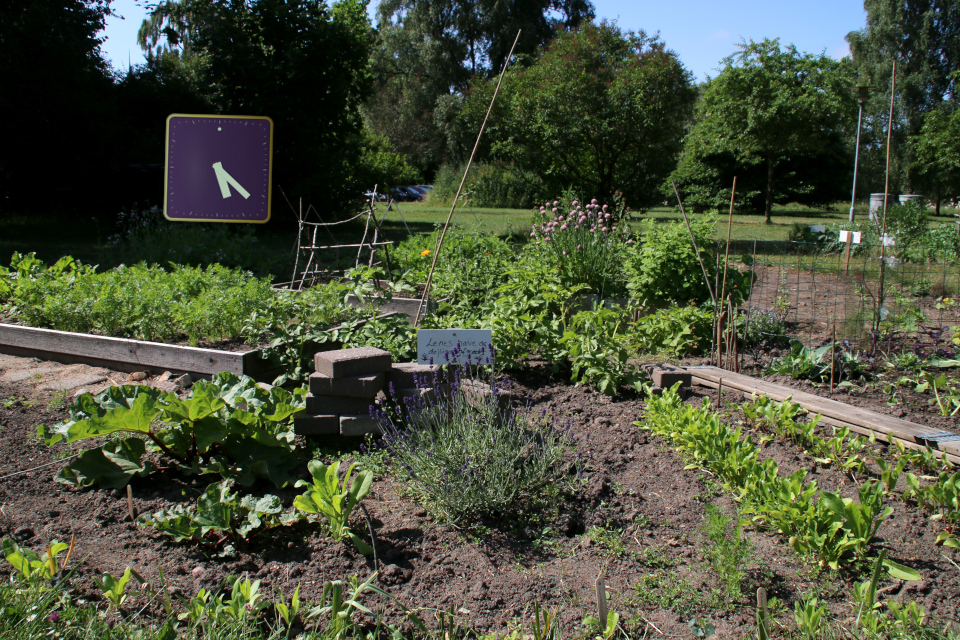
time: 5:22
